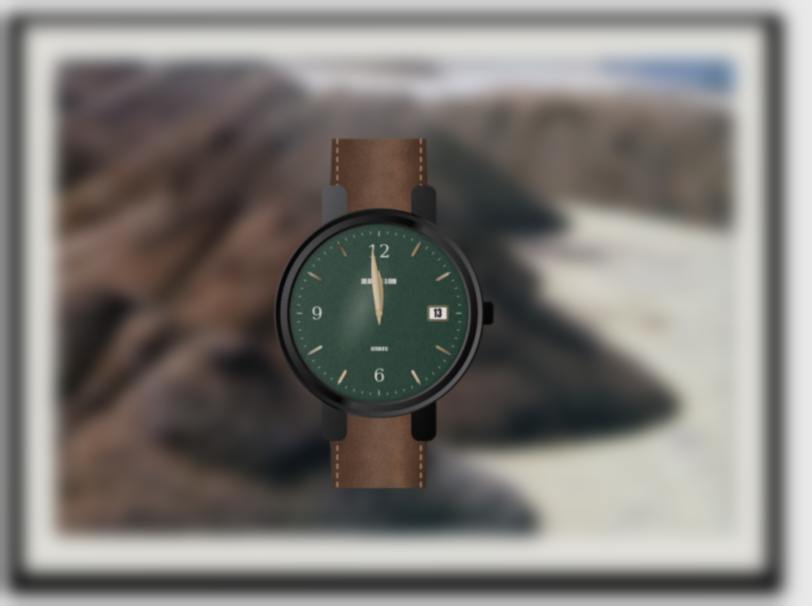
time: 11:59
